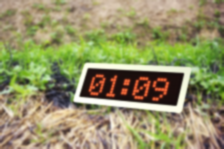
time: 1:09
